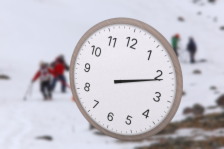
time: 2:11
